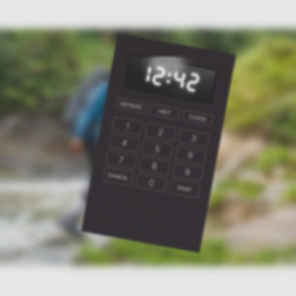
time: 12:42
